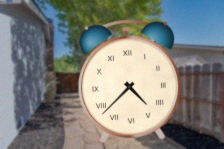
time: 4:38
